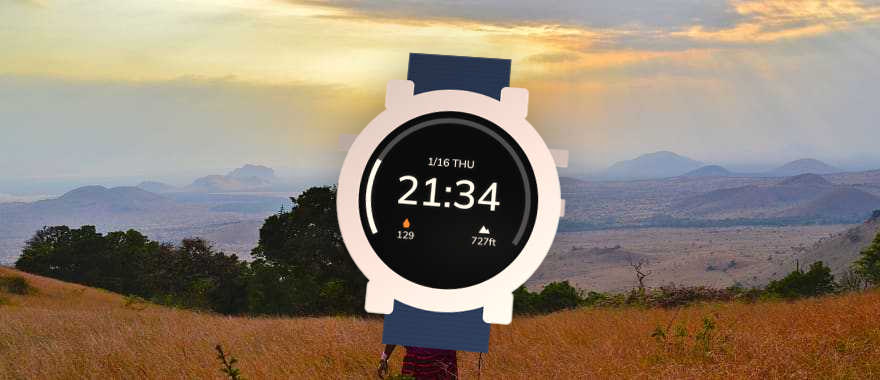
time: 21:34
